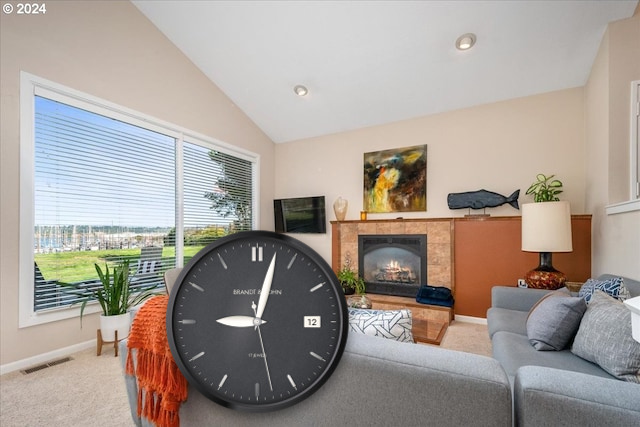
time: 9:02:28
